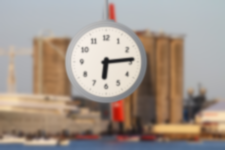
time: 6:14
